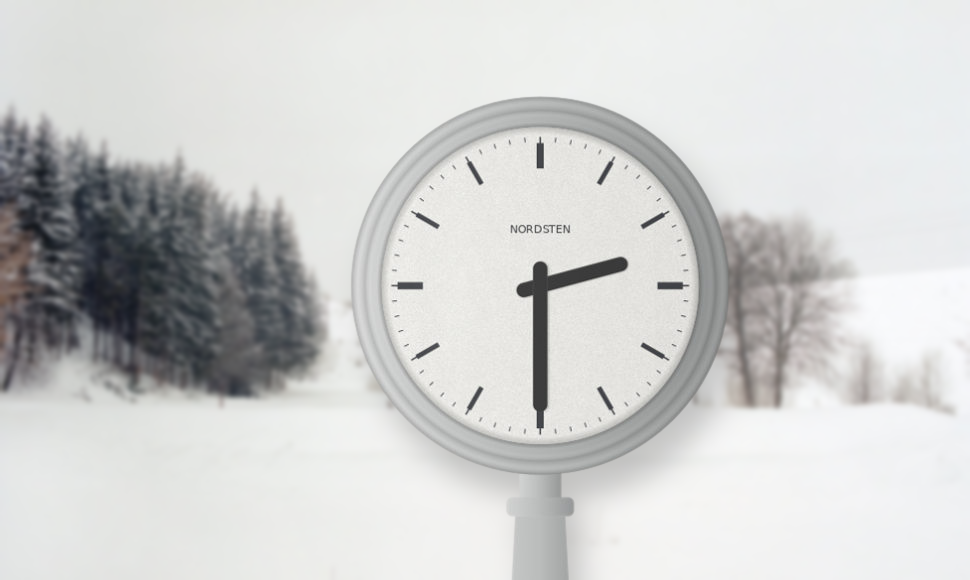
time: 2:30
